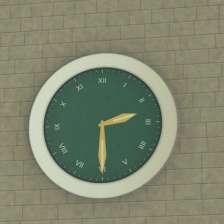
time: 2:30
